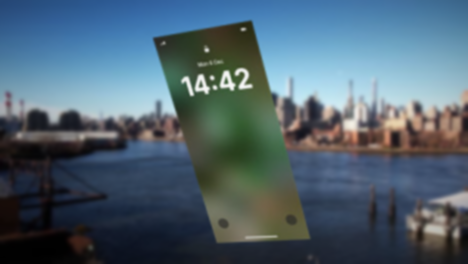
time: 14:42
